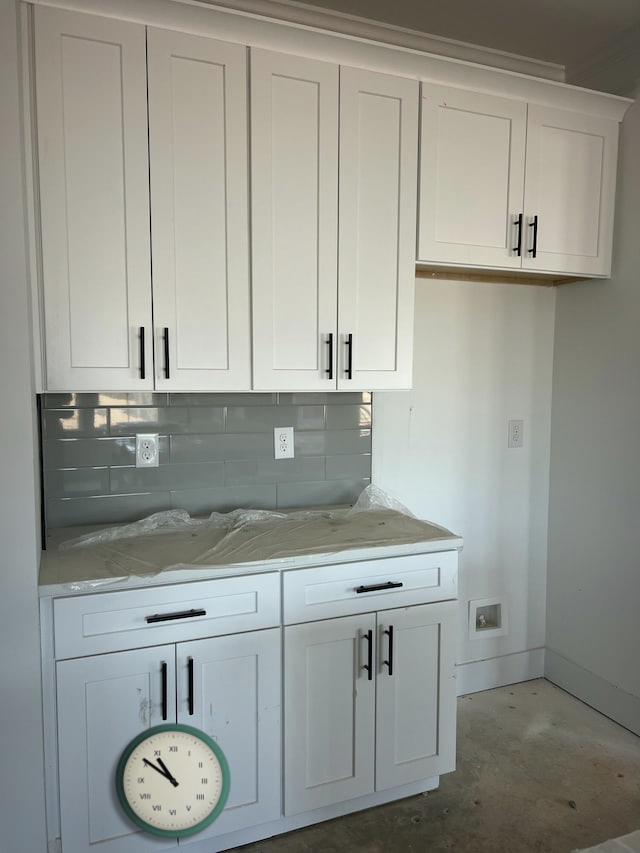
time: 10:51
